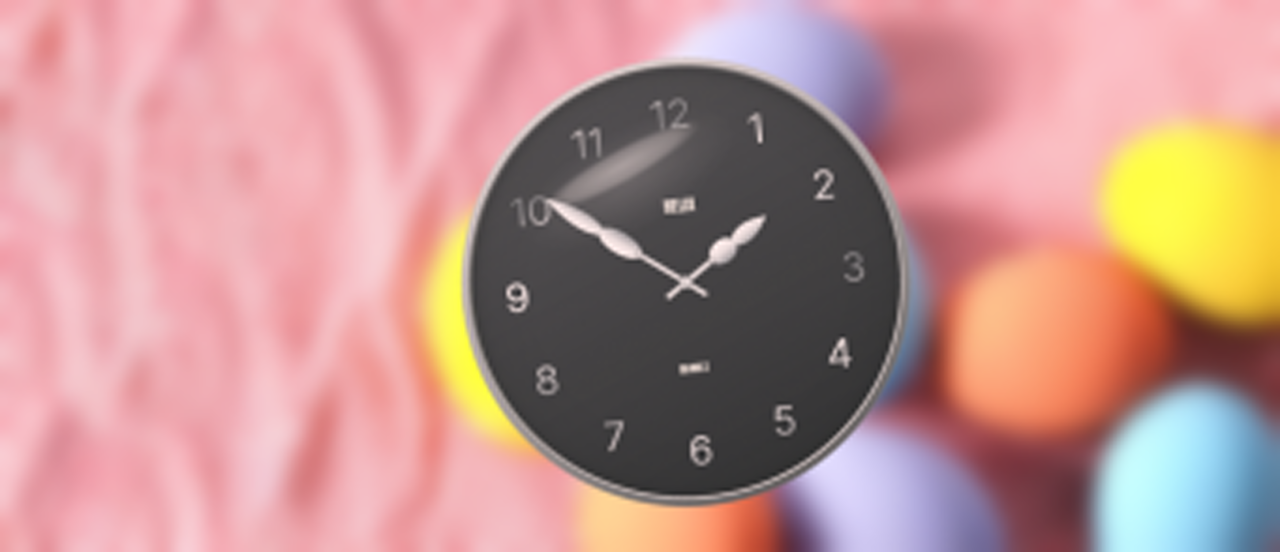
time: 1:51
